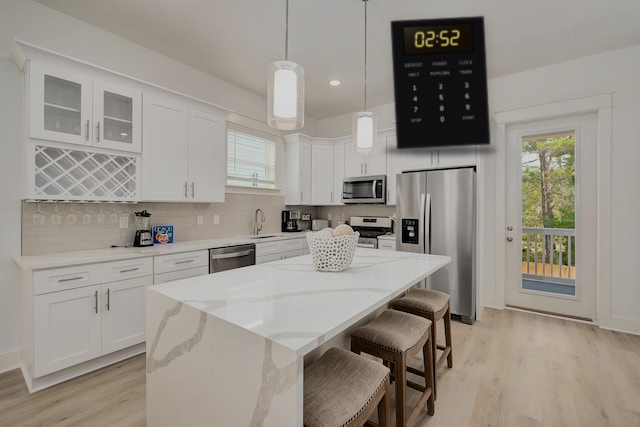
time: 2:52
